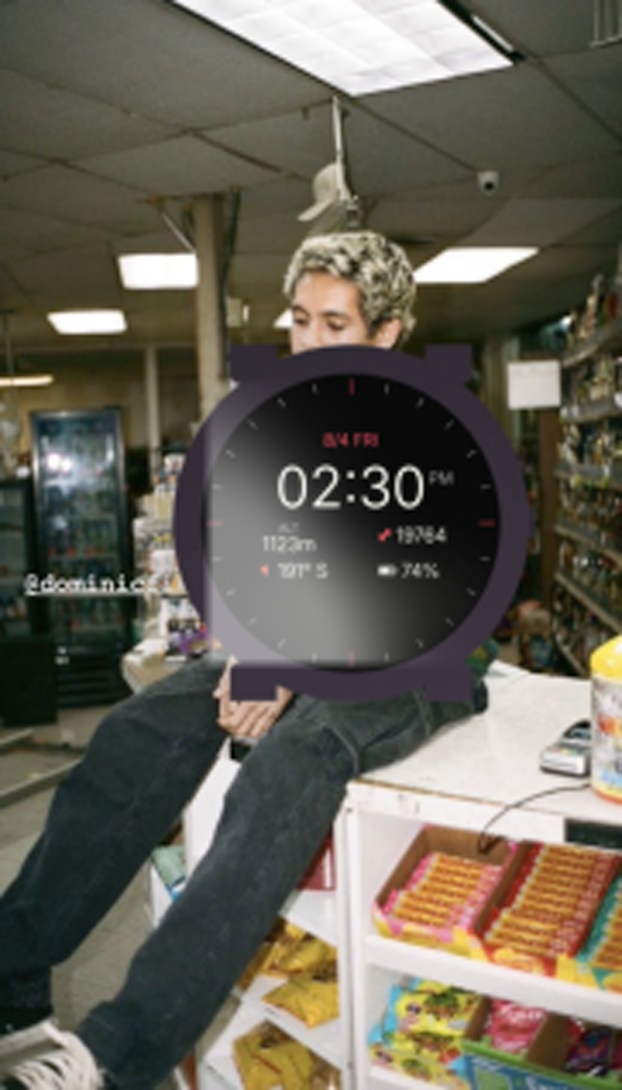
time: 2:30
